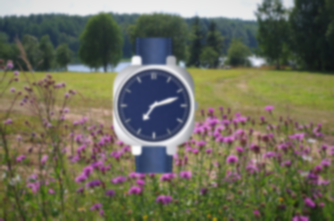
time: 7:12
